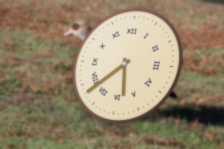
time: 5:38
